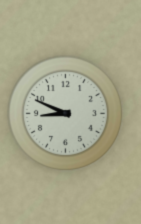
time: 8:49
